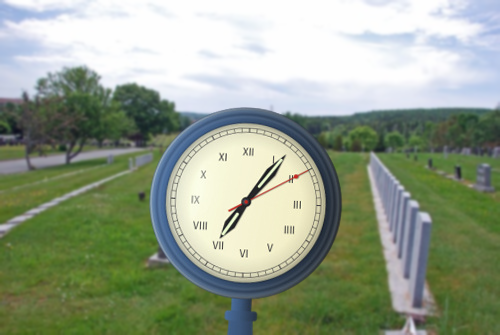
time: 7:06:10
